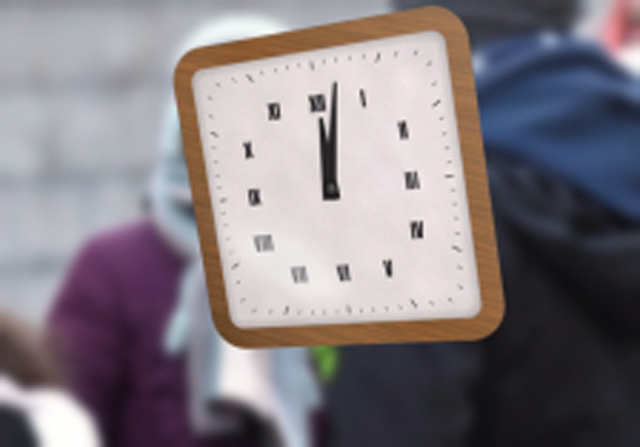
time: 12:02
